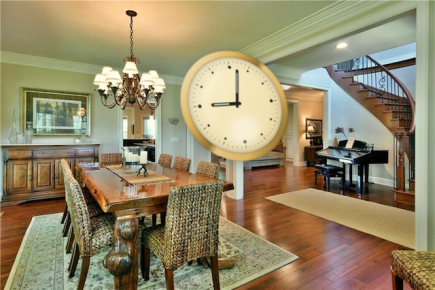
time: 9:02
